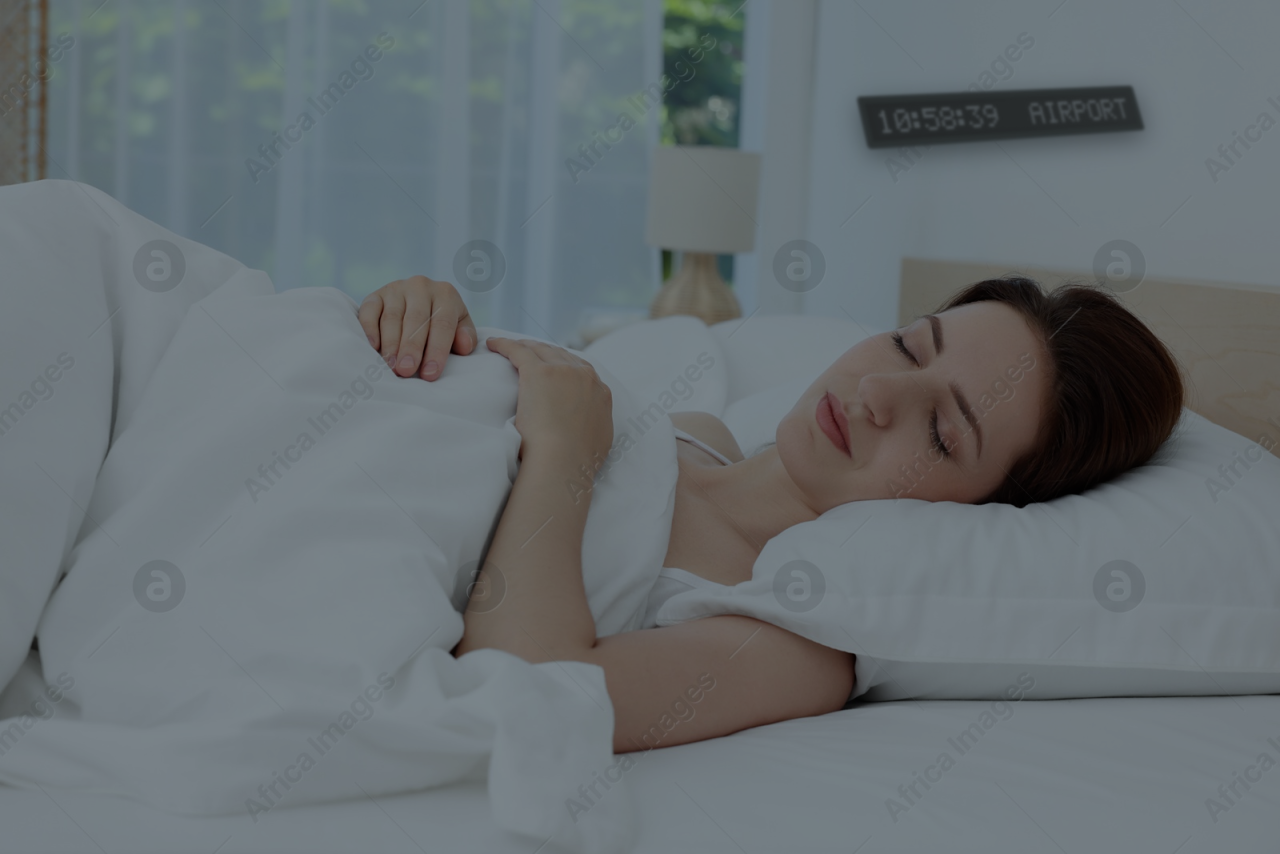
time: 10:58:39
